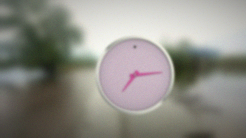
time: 7:14
